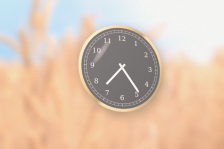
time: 7:24
